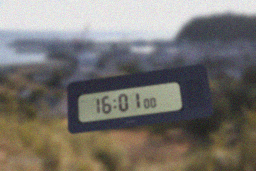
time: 16:01
